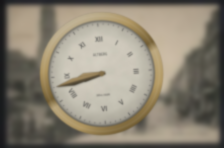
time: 8:43
